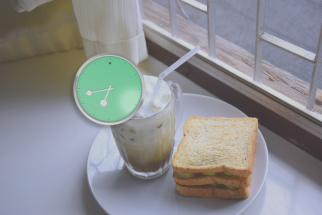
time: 6:43
